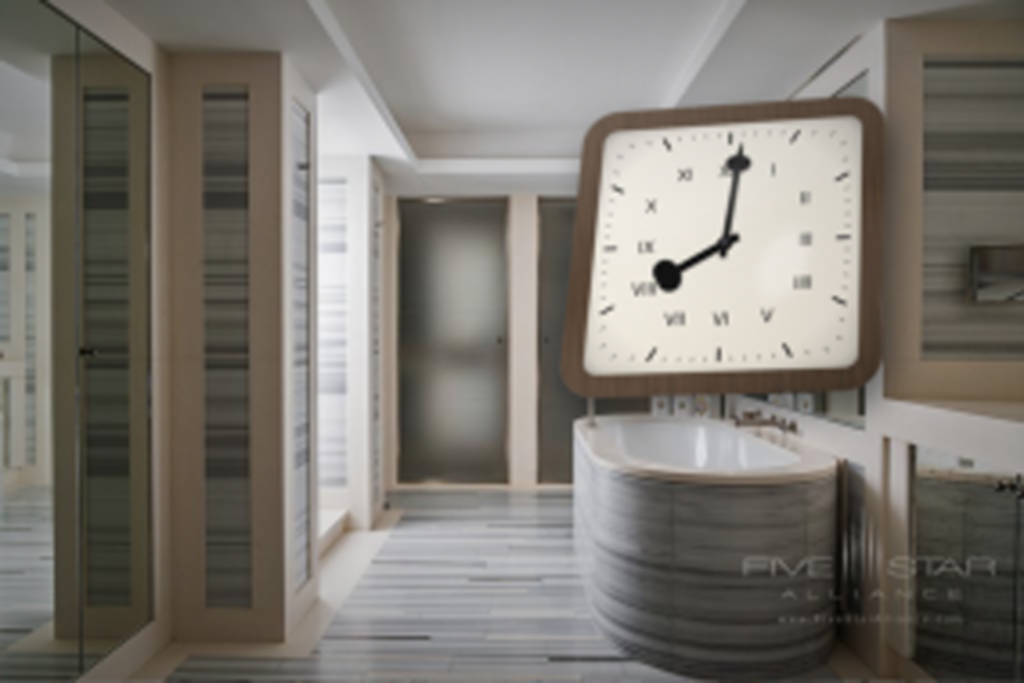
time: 8:01
